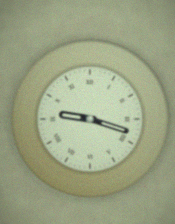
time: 9:18
